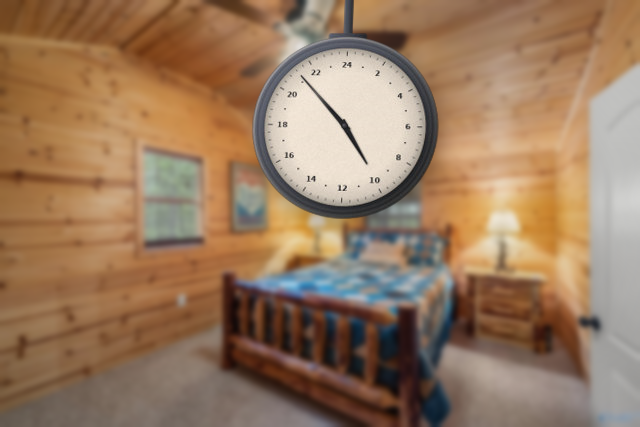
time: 9:53
